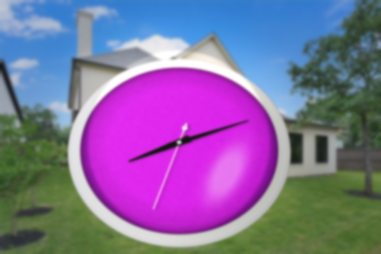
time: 8:11:33
